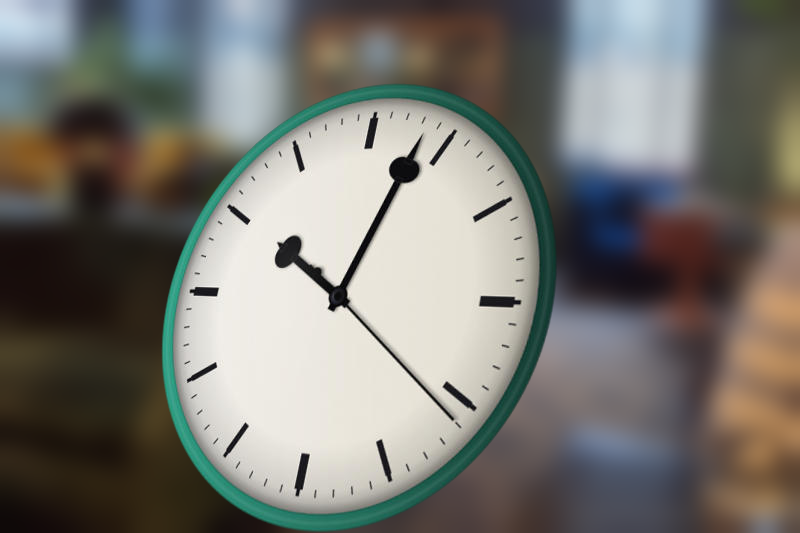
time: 10:03:21
